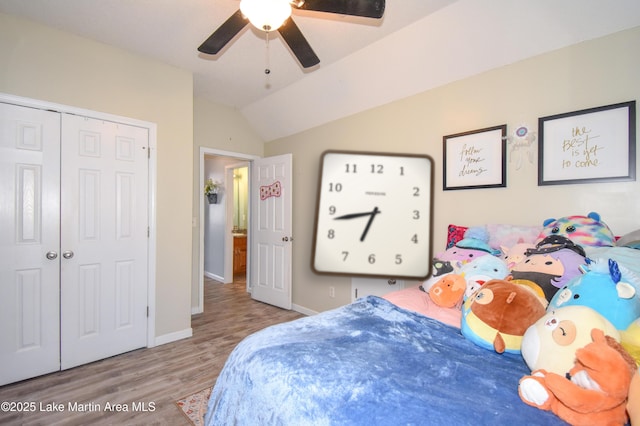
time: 6:43
